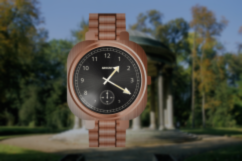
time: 1:20
